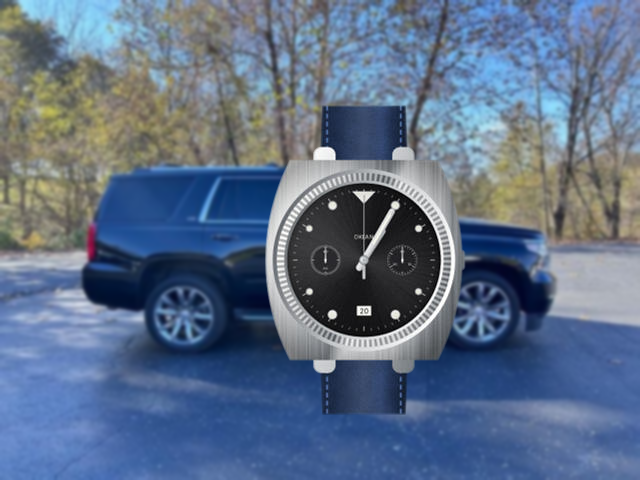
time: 1:05
